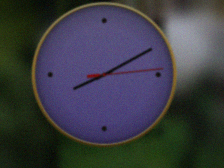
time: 8:10:14
